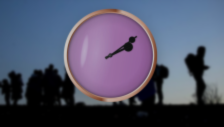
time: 2:09
